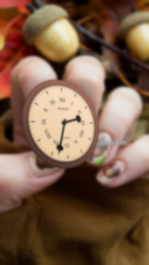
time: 2:33
